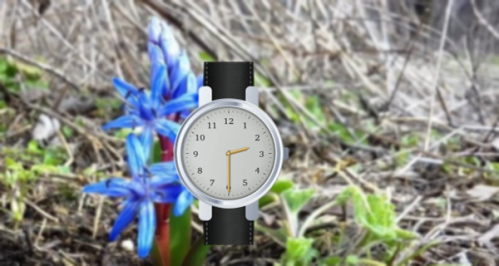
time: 2:30
